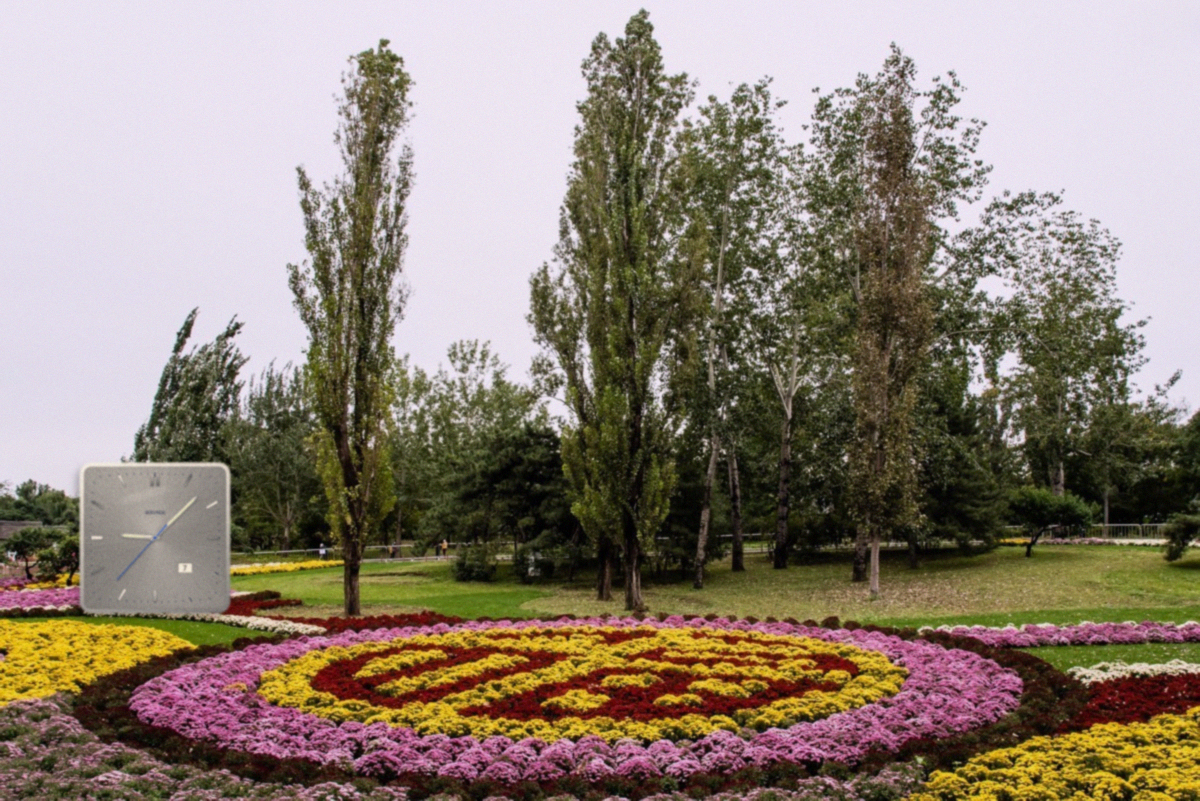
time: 9:07:37
